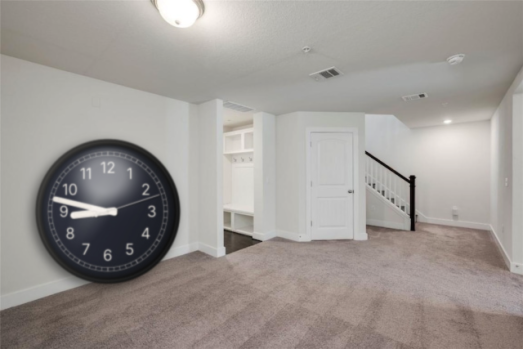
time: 8:47:12
